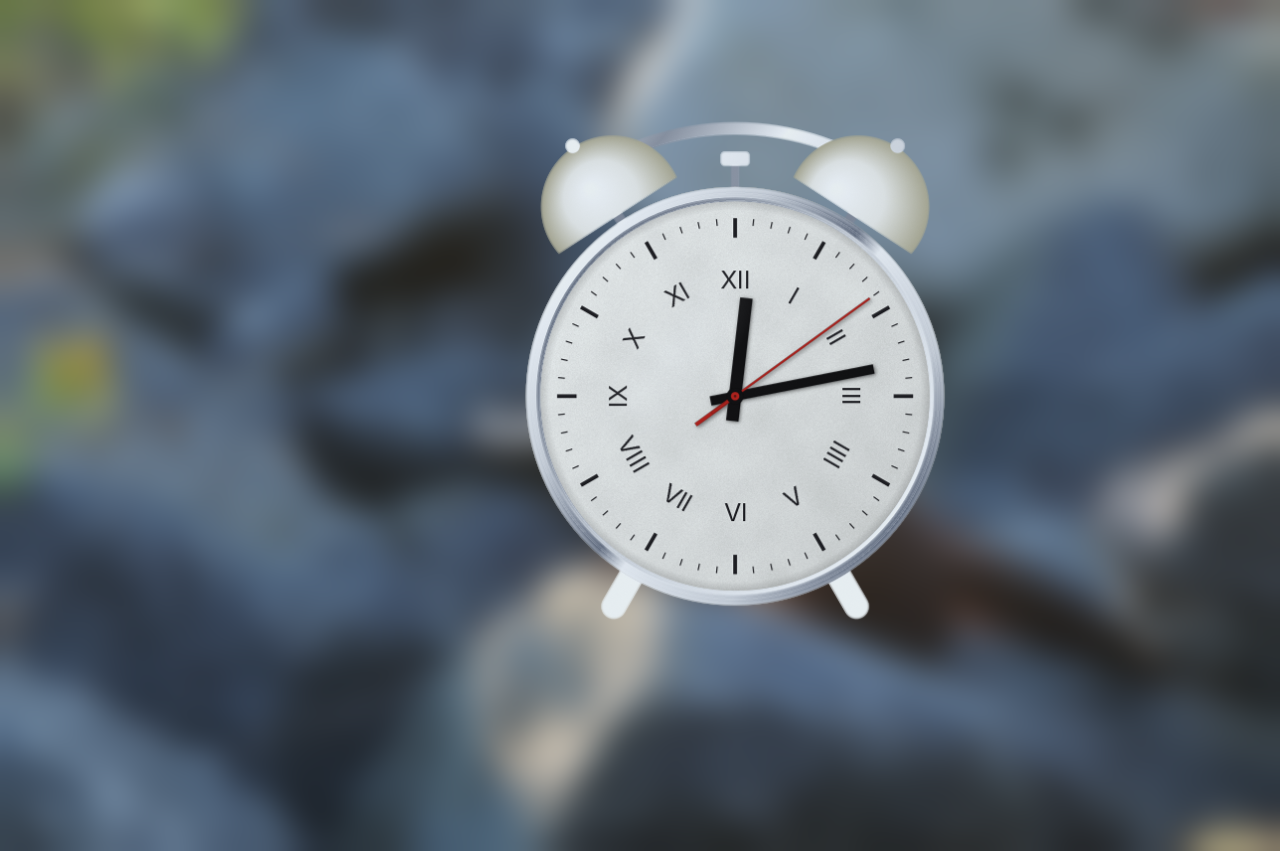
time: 12:13:09
